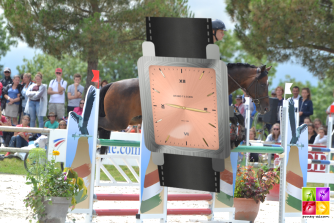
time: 9:16
